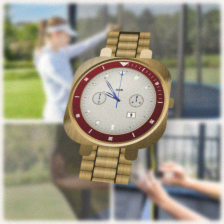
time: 9:54
